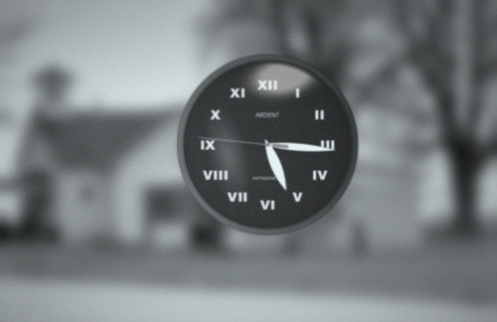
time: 5:15:46
